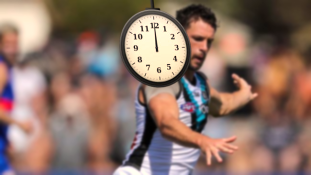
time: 12:00
